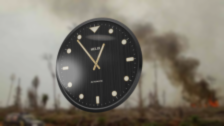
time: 12:54
